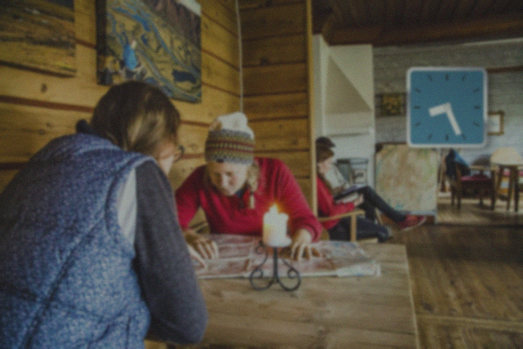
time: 8:26
